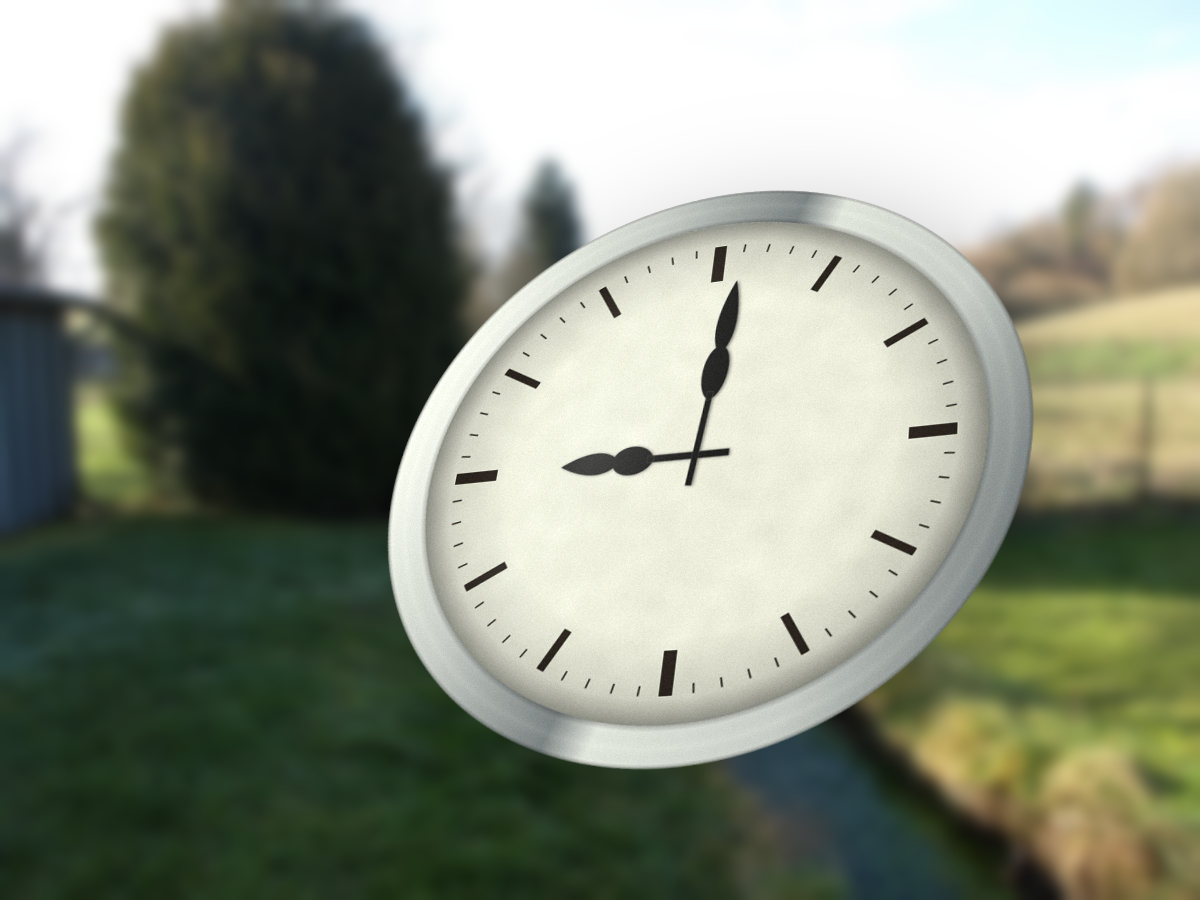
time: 9:01
